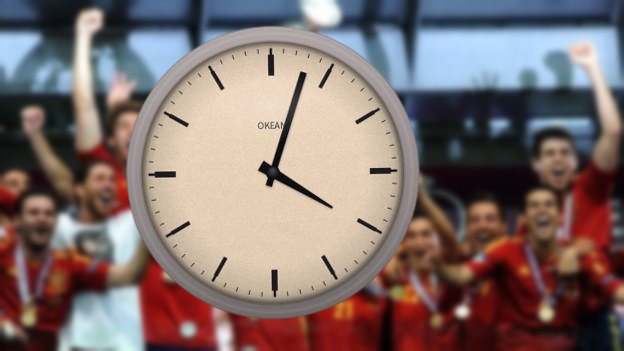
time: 4:03
